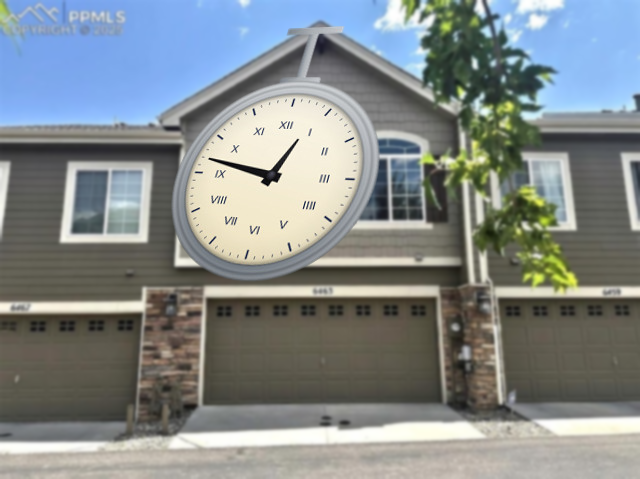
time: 12:47
